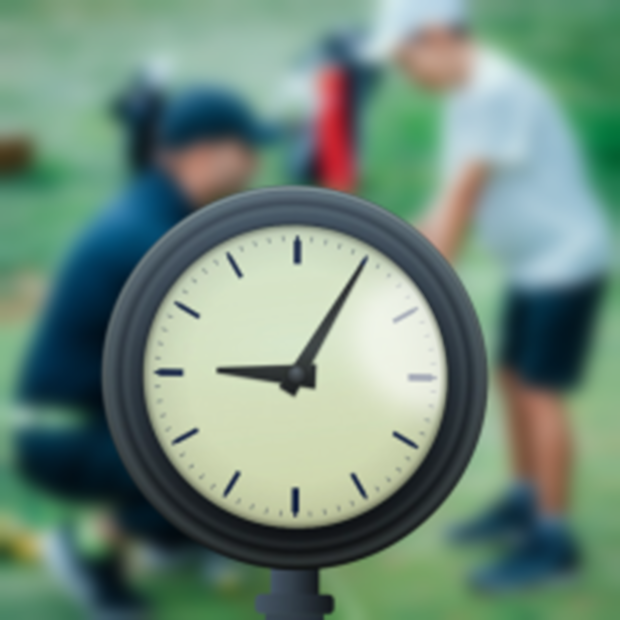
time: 9:05
